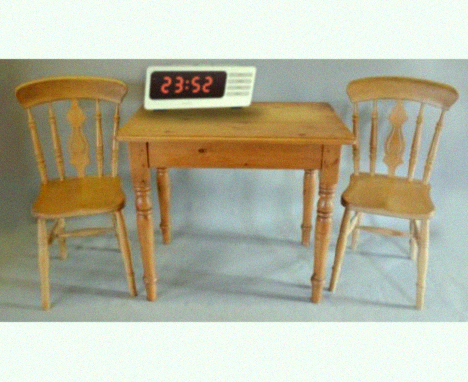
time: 23:52
